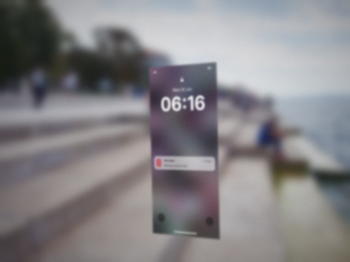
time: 6:16
